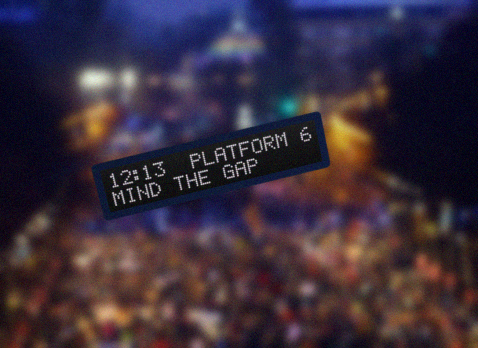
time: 12:13
